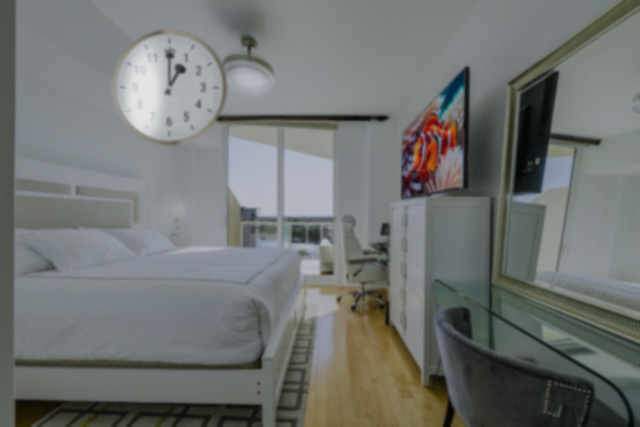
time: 1:00
